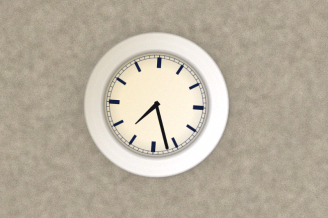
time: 7:27
